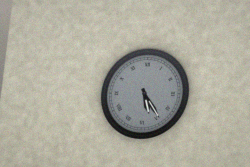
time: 5:24
